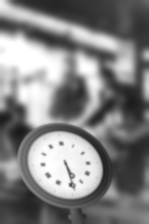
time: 5:29
